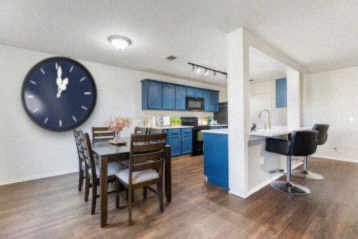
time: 1:01
